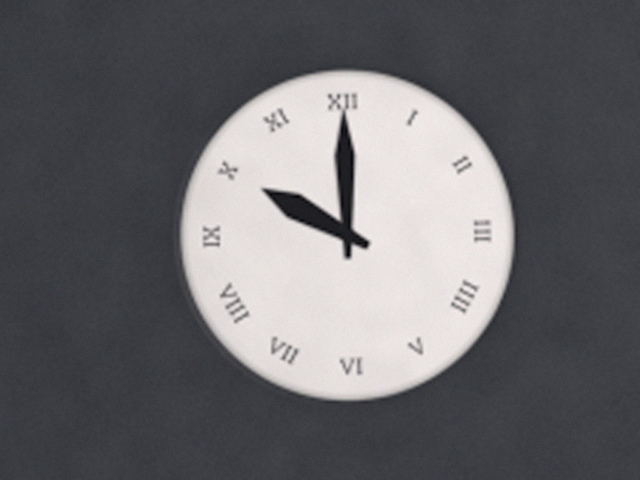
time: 10:00
